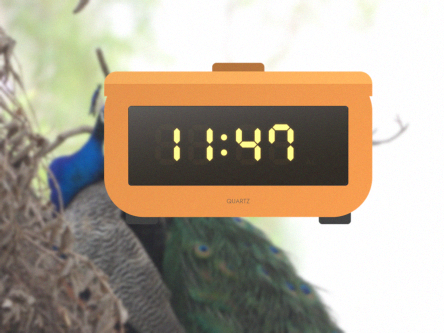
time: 11:47
